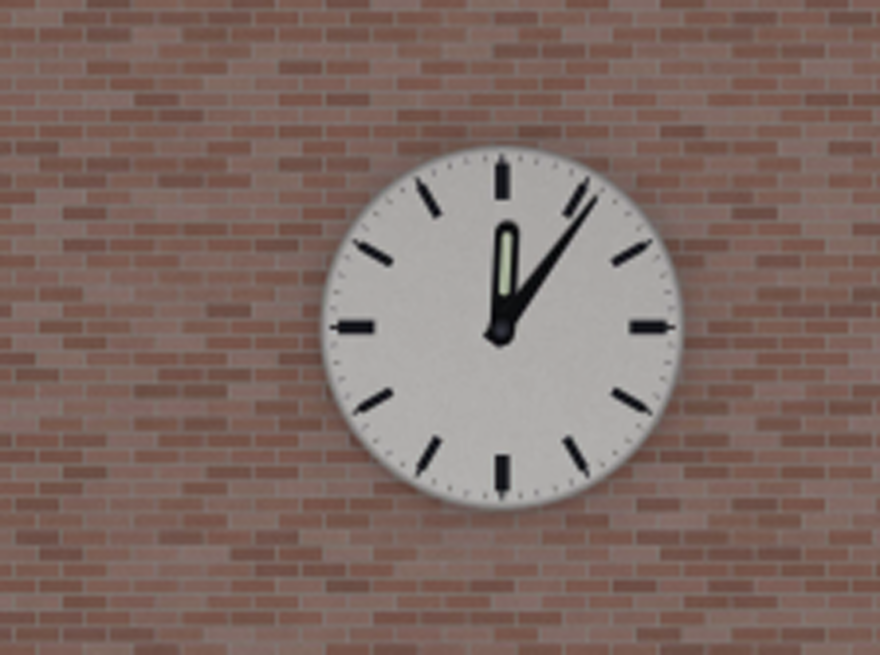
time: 12:06
